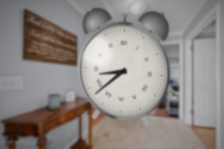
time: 8:38
